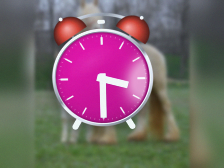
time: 3:30
